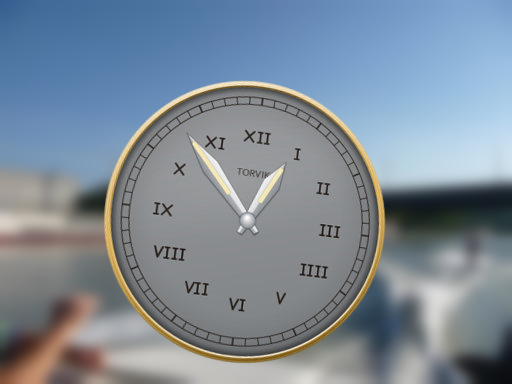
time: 12:53
